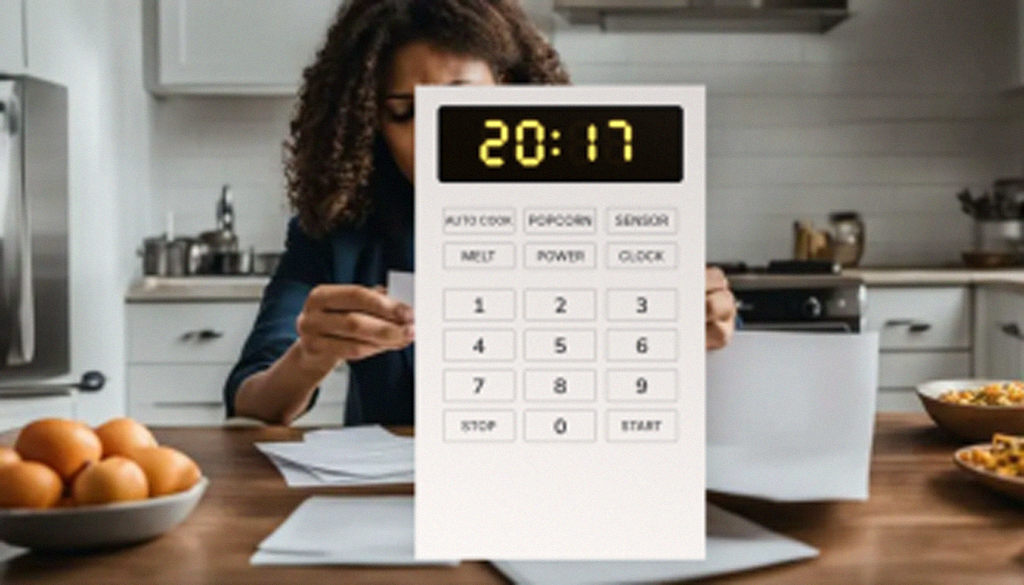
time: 20:17
